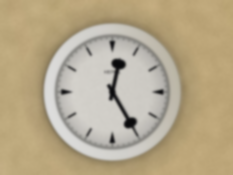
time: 12:25
